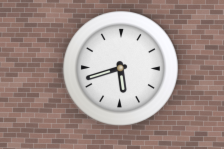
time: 5:42
